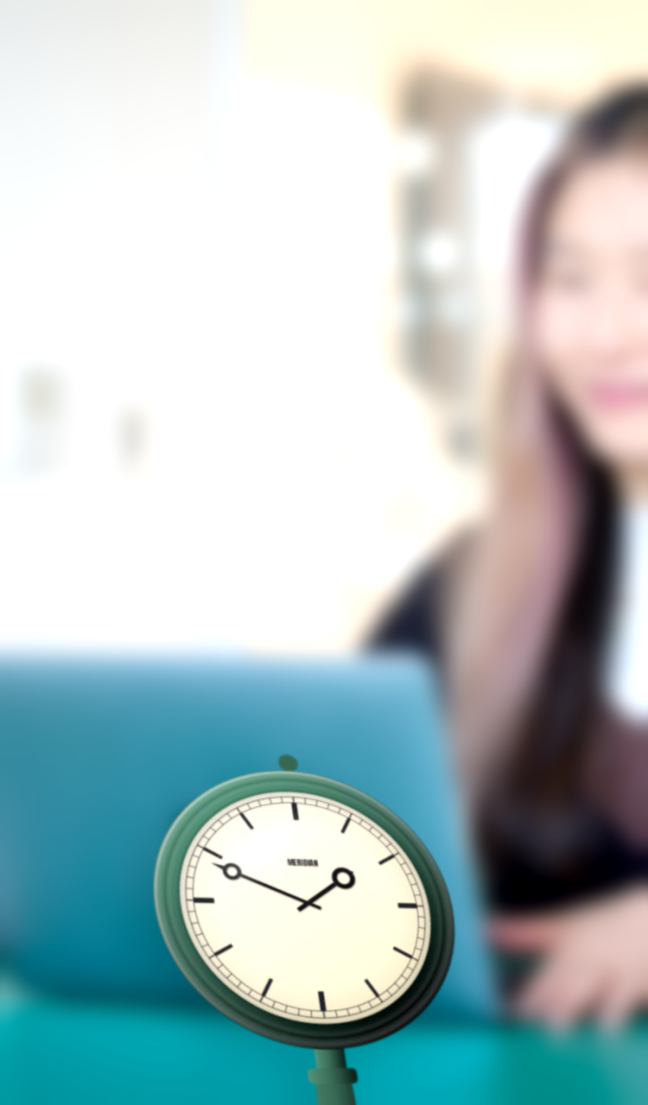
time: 1:49
